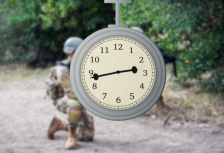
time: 2:43
